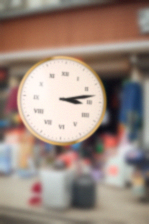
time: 3:13
